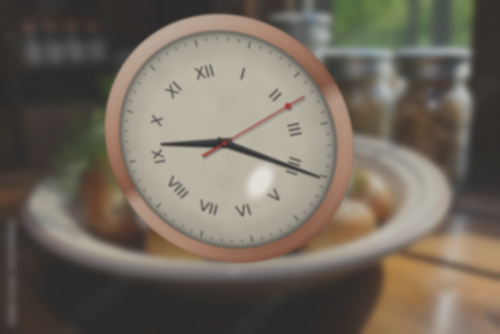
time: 9:20:12
